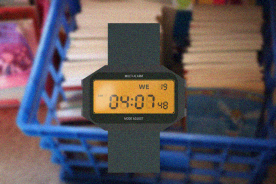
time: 4:07:48
